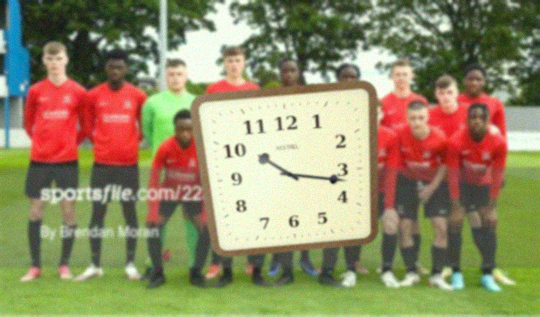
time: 10:17
